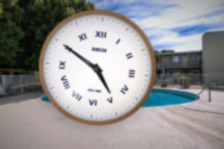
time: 4:50
